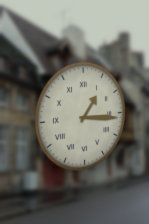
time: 1:16
